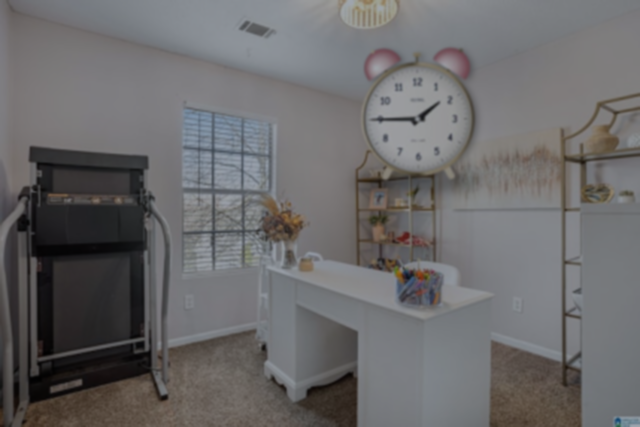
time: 1:45
